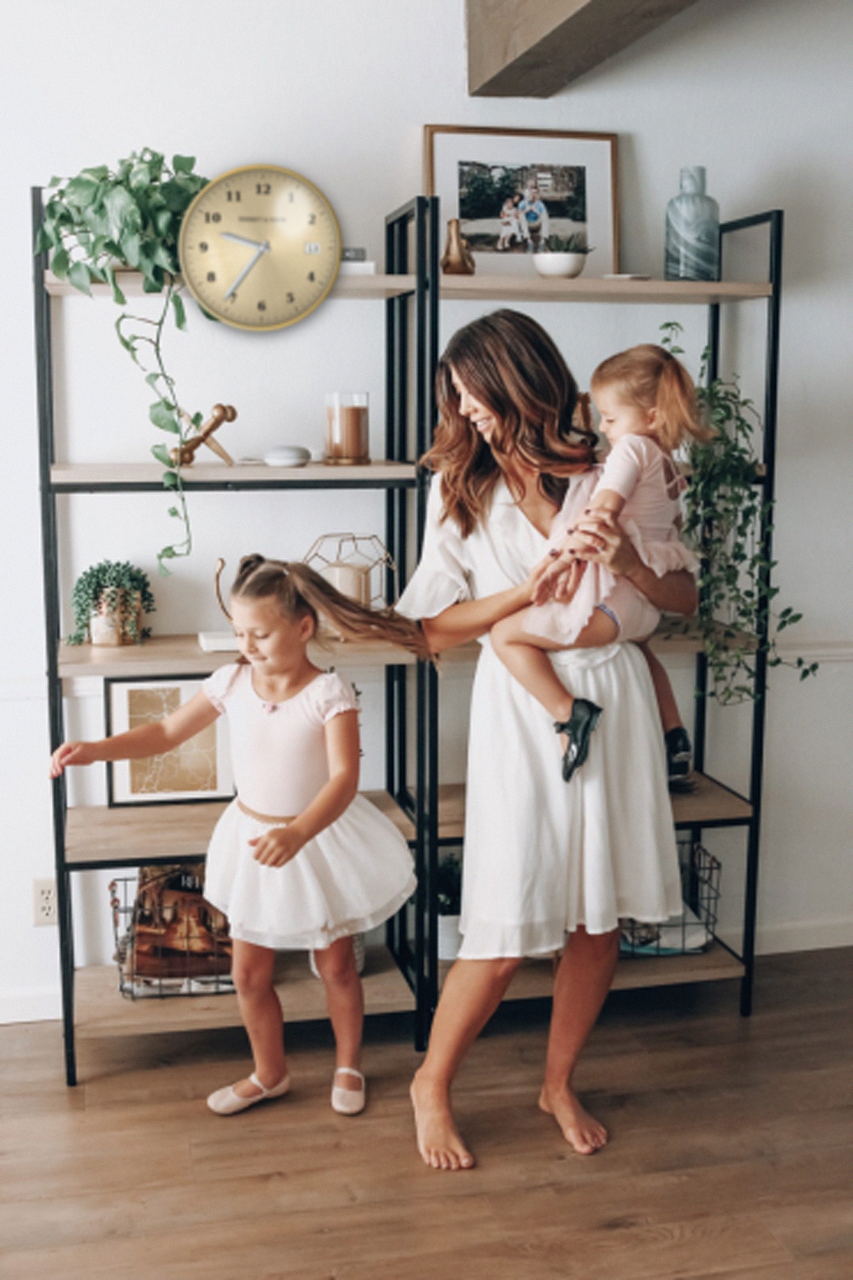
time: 9:36
